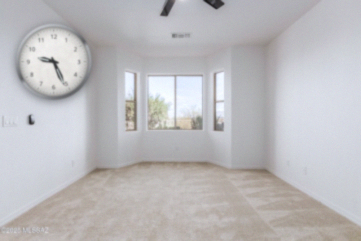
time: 9:26
